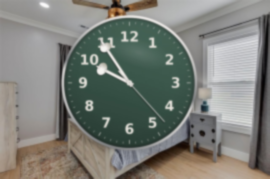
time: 9:54:23
